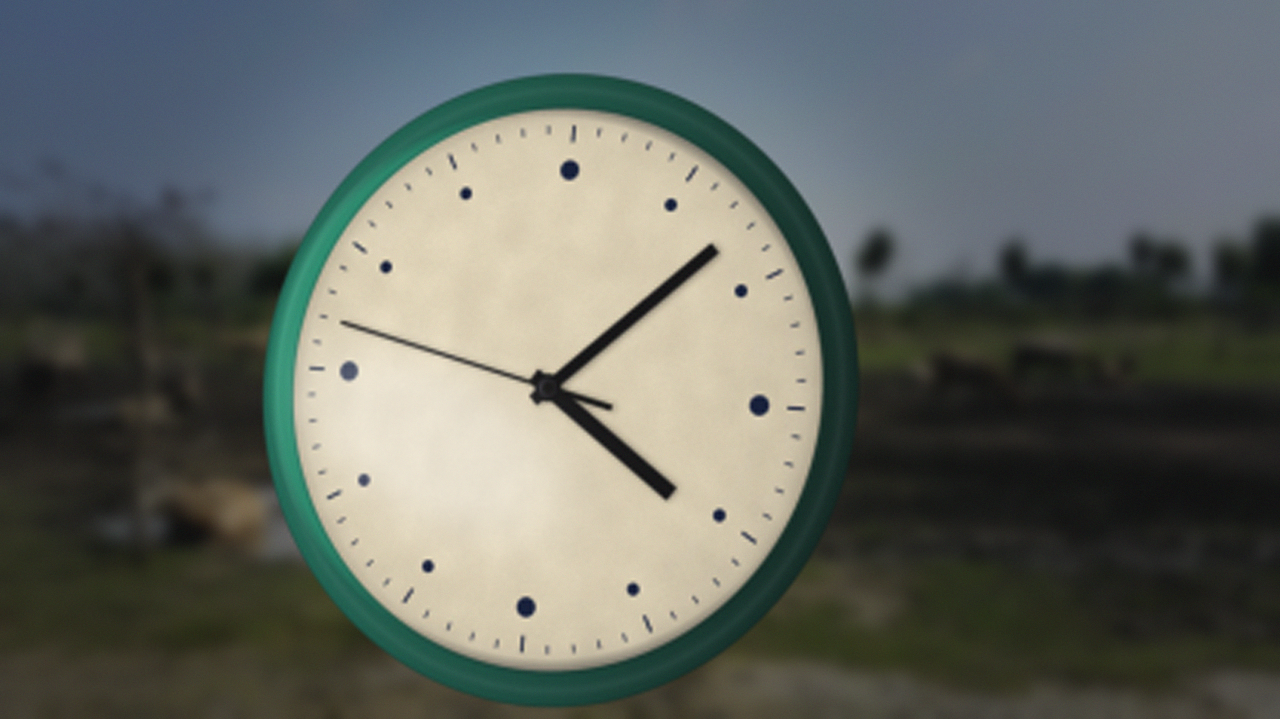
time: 4:07:47
